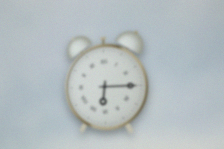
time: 6:15
